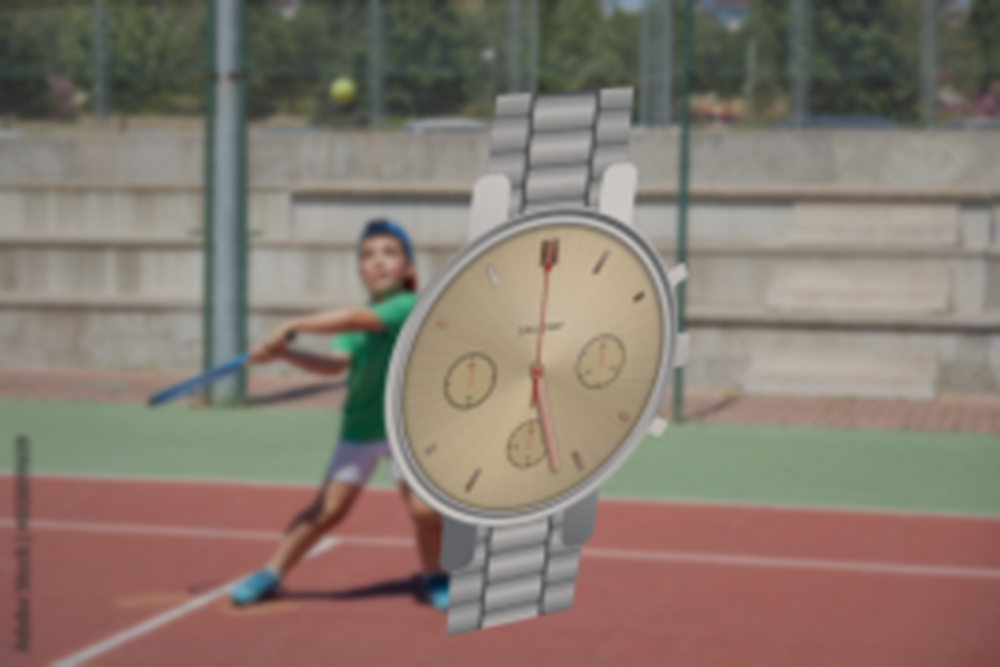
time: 5:27
